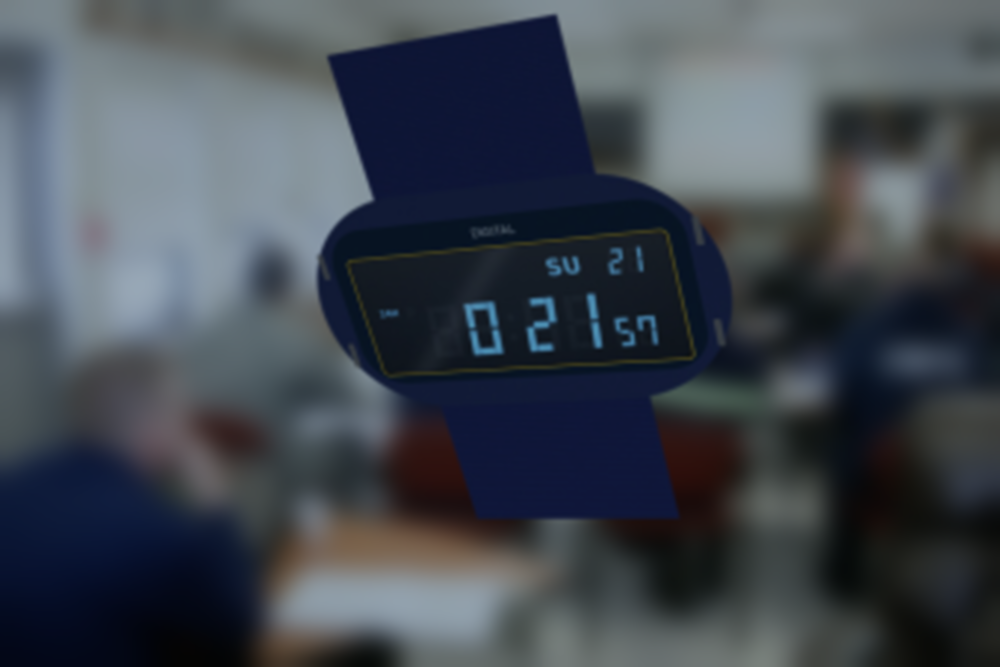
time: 0:21:57
